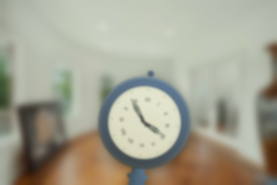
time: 3:54
